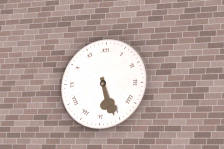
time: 5:26
